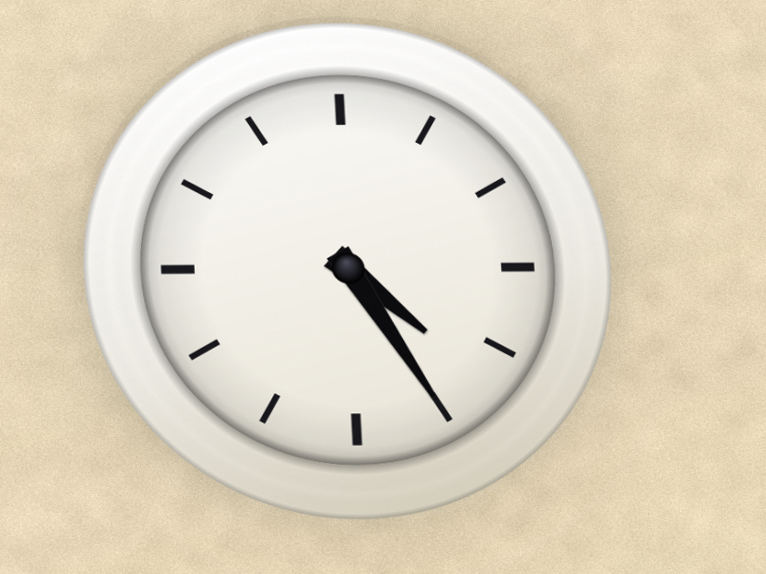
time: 4:25
